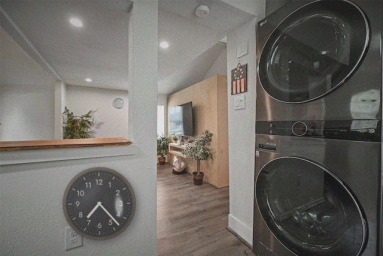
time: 7:23
